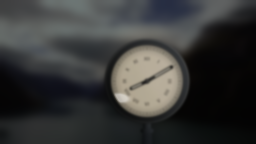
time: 8:10
